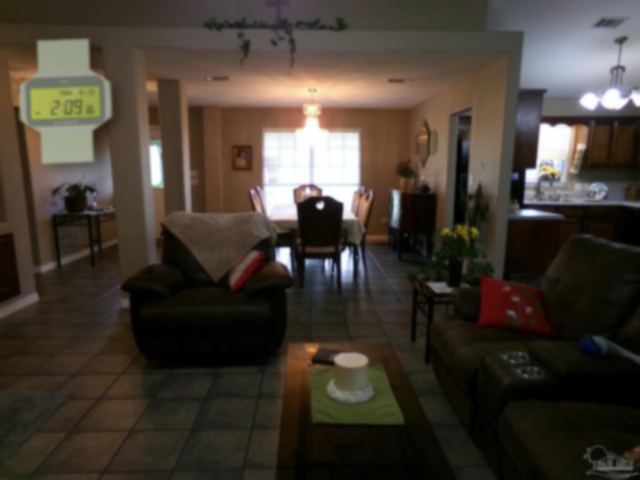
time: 2:09
